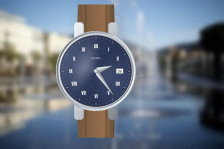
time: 2:24
